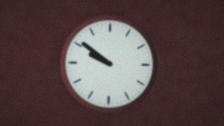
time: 9:51
